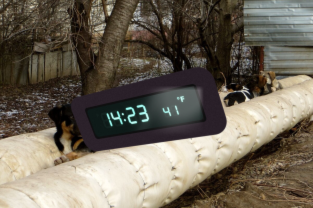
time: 14:23
